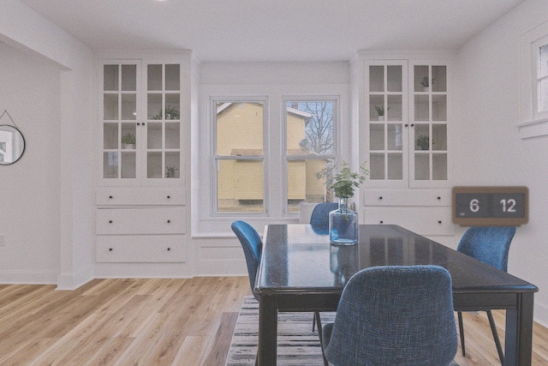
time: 6:12
